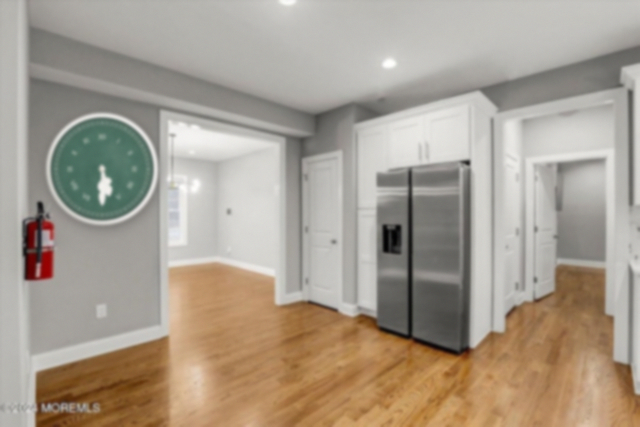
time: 5:30
